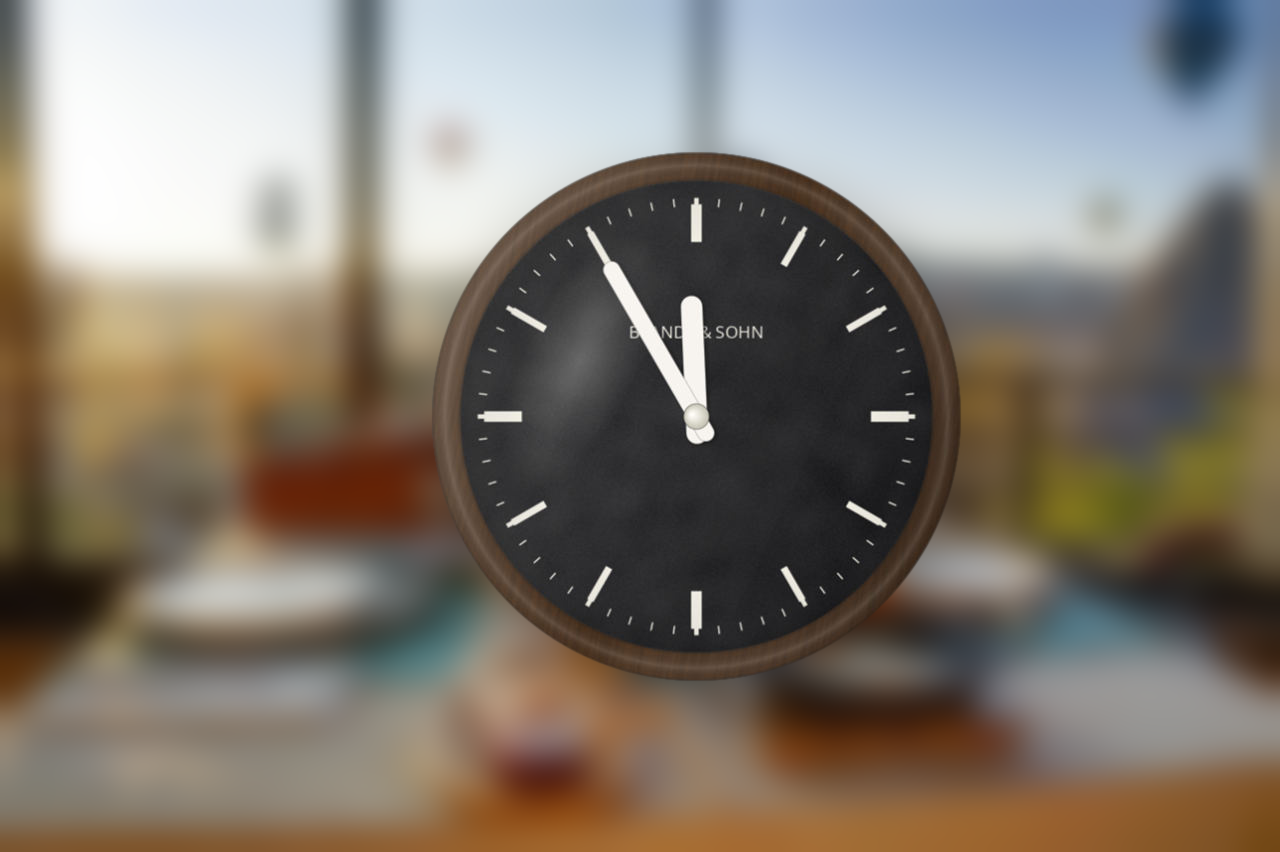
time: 11:55
